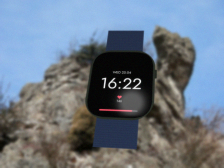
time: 16:22
